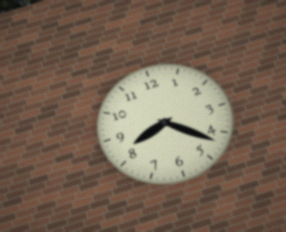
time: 8:22
